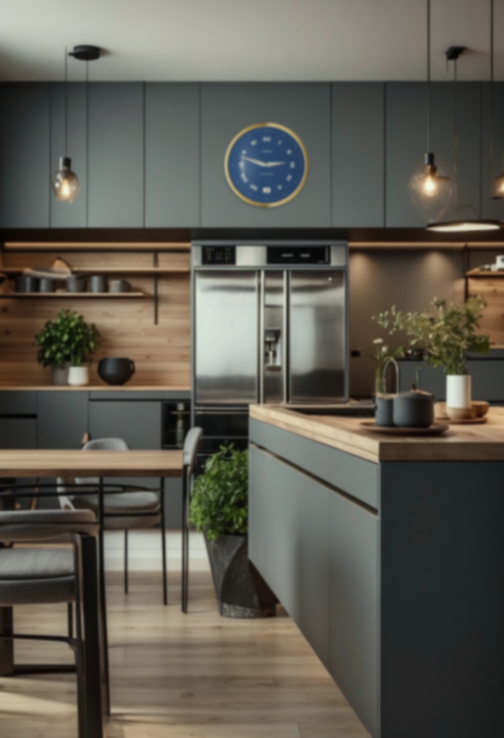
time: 2:48
